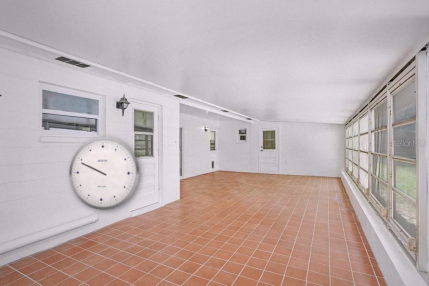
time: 9:49
